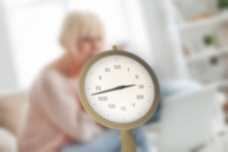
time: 2:43
